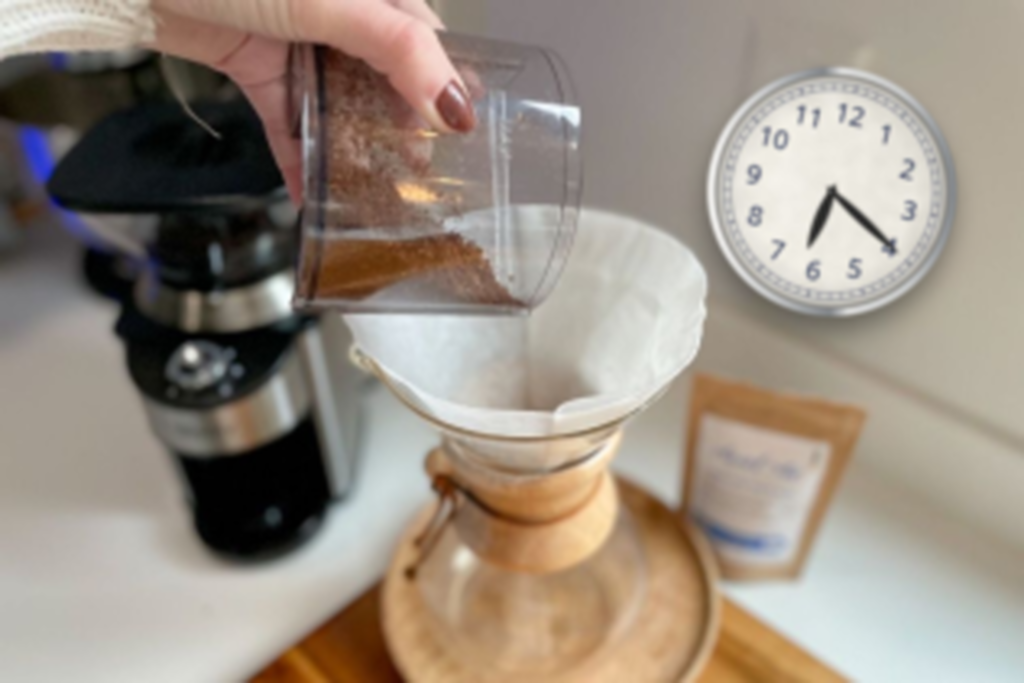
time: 6:20
